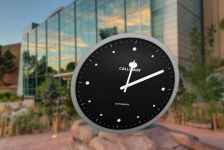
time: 12:10
